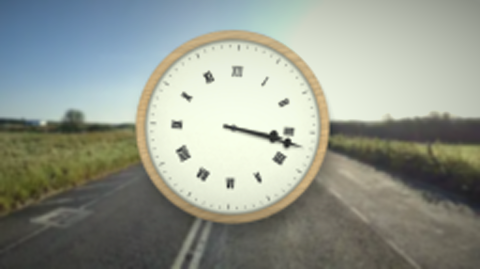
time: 3:17
